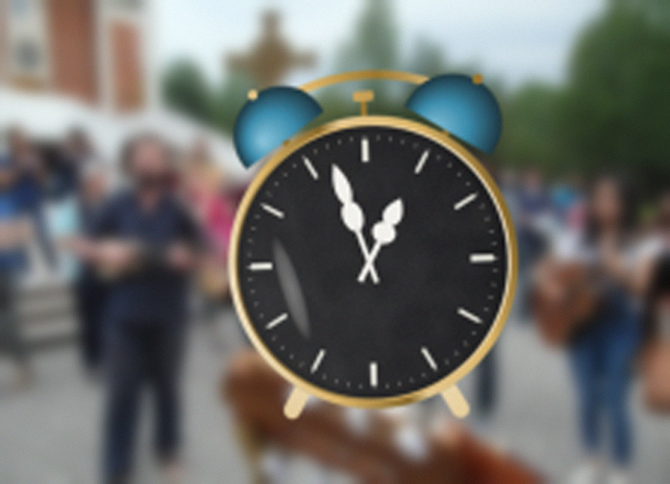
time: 12:57
